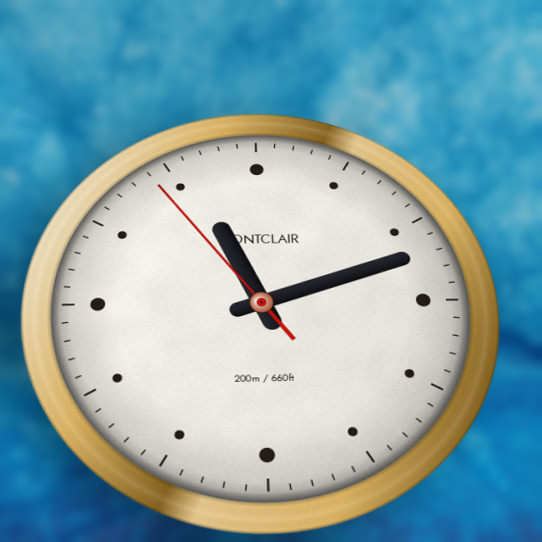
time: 11:11:54
